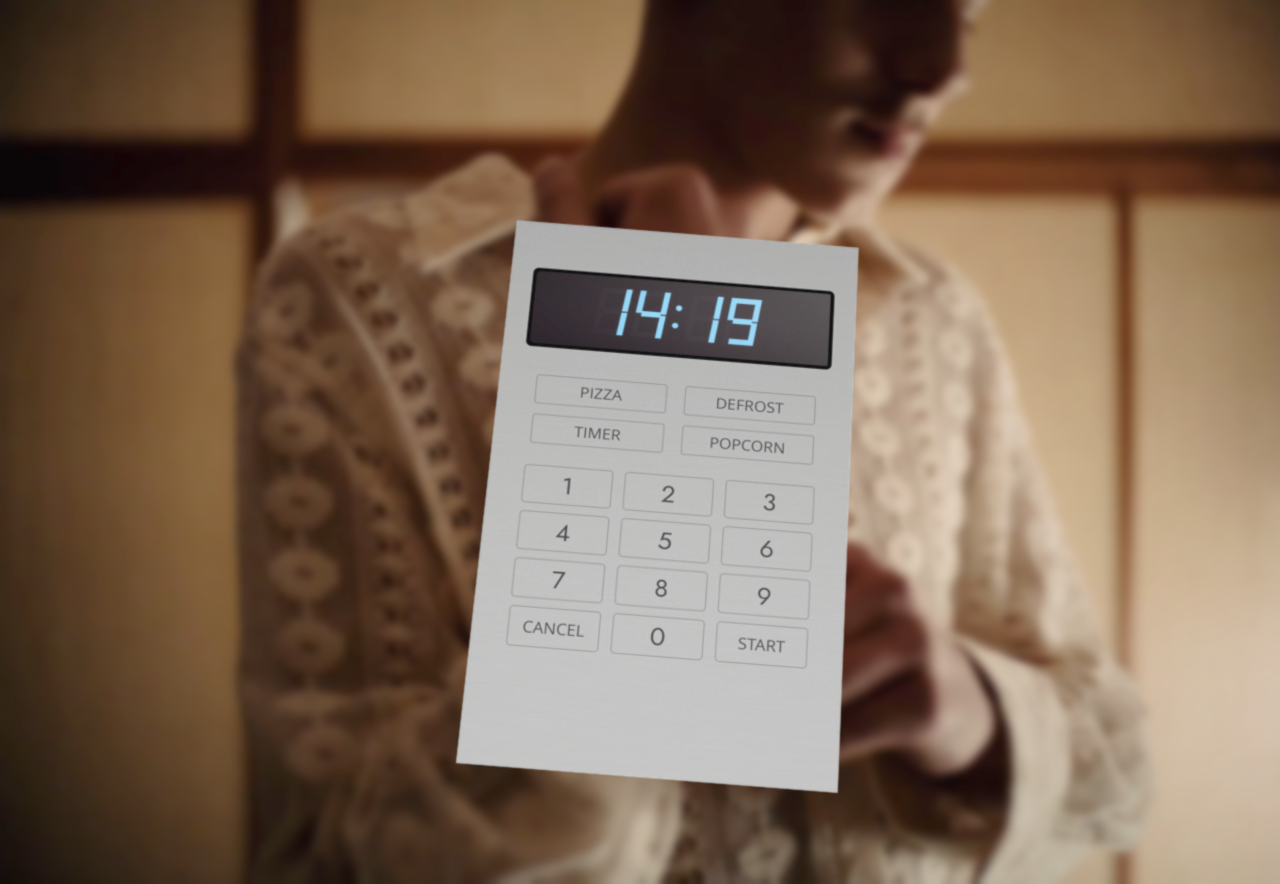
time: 14:19
